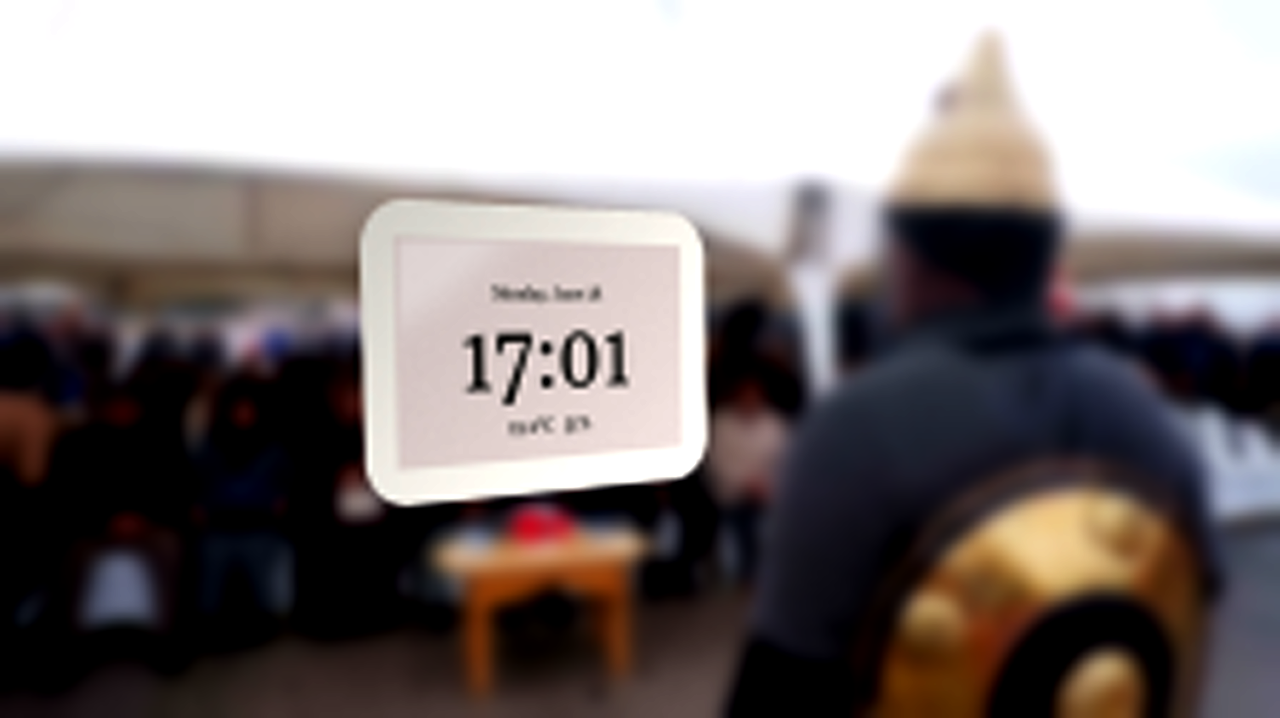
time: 17:01
